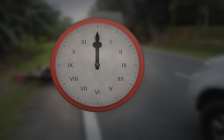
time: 12:00
